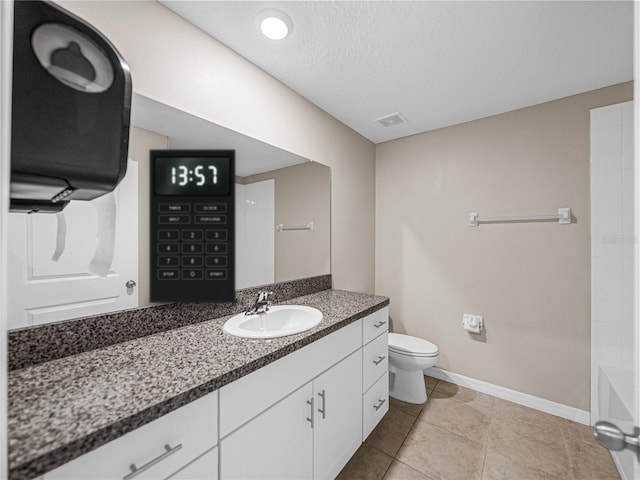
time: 13:57
